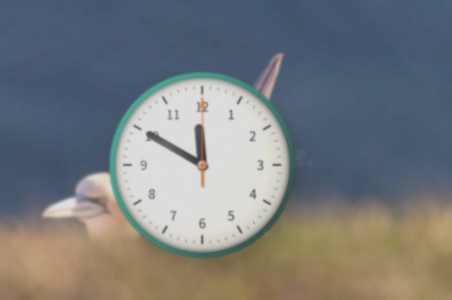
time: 11:50:00
